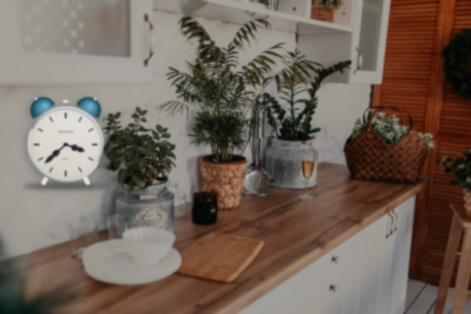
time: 3:38
